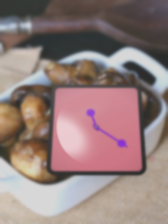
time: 11:21
